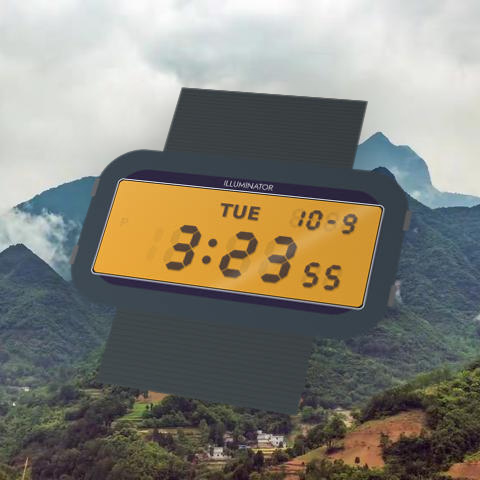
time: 3:23:55
